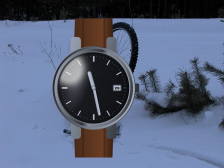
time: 11:28
